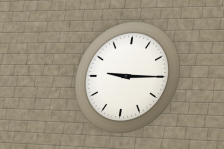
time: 9:15
